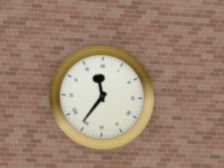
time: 11:36
